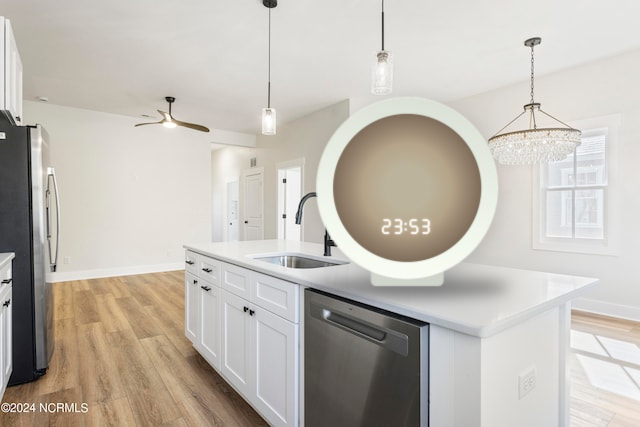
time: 23:53
